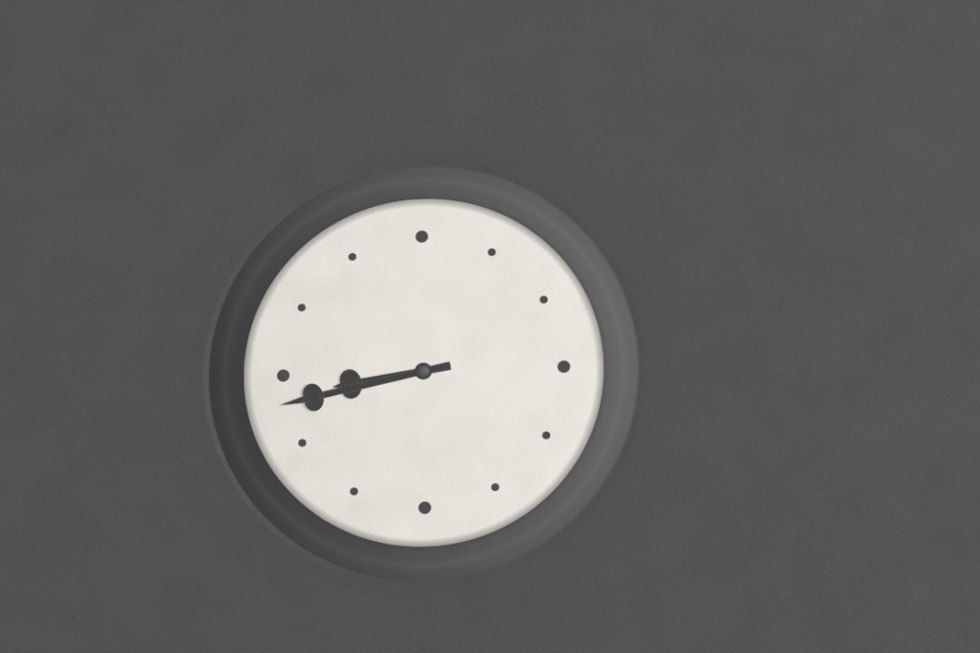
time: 8:43
